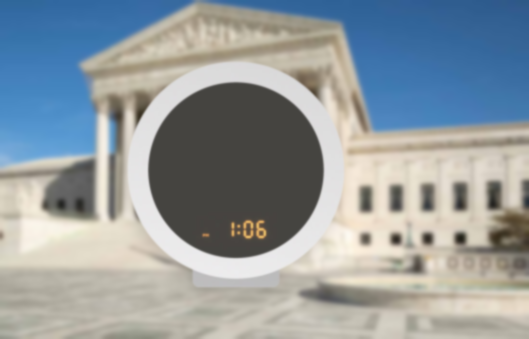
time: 1:06
